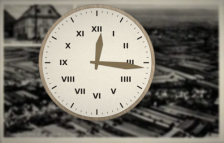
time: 12:16
